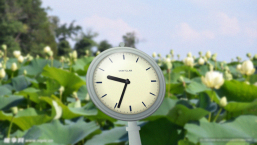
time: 9:34
